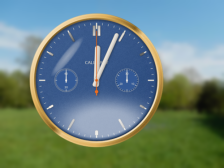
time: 12:04
